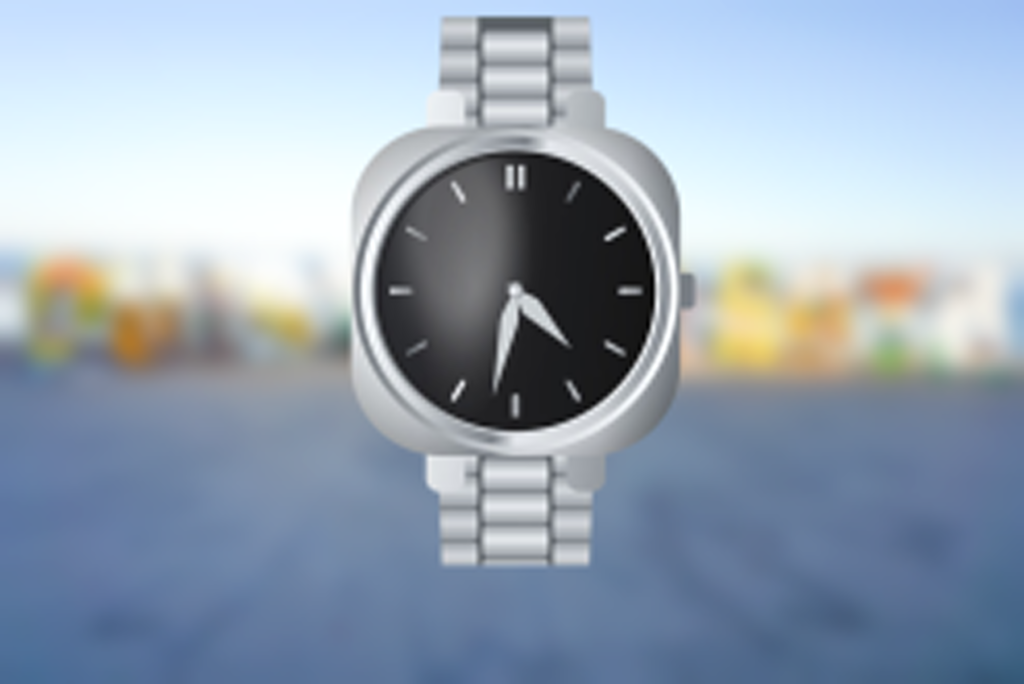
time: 4:32
